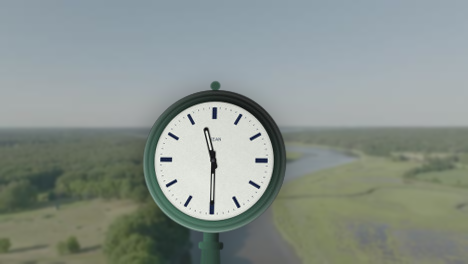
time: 11:30
